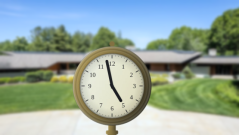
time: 4:58
